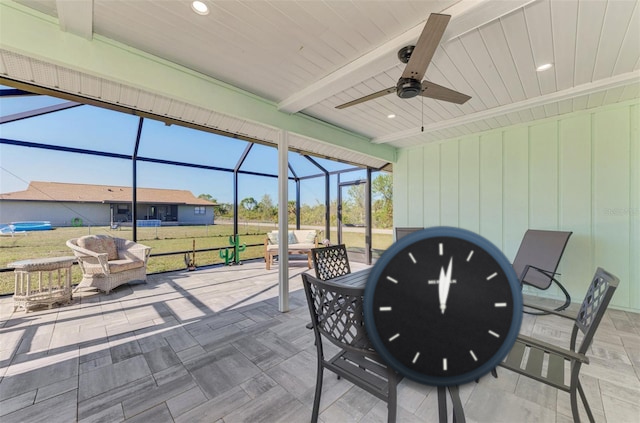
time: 12:02
